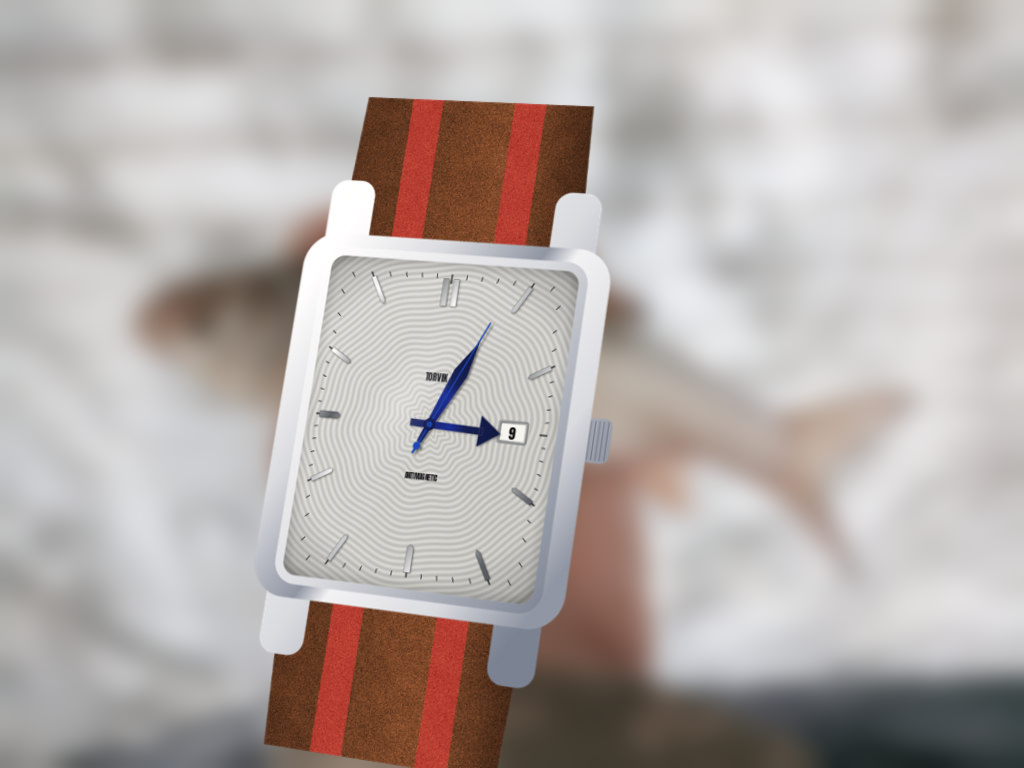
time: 3:04:04
